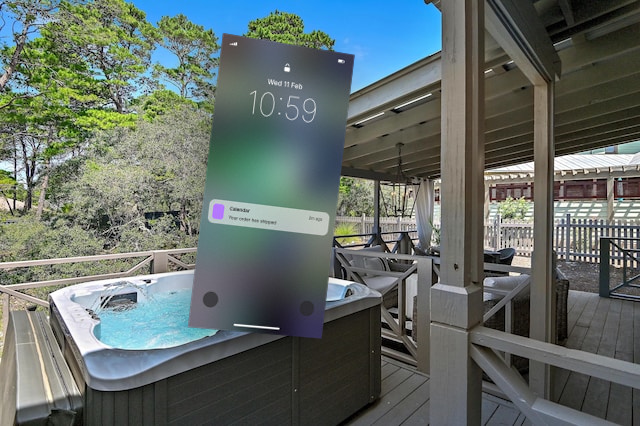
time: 10:59
